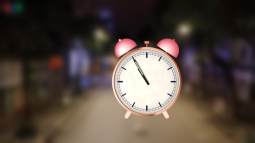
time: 10:55
